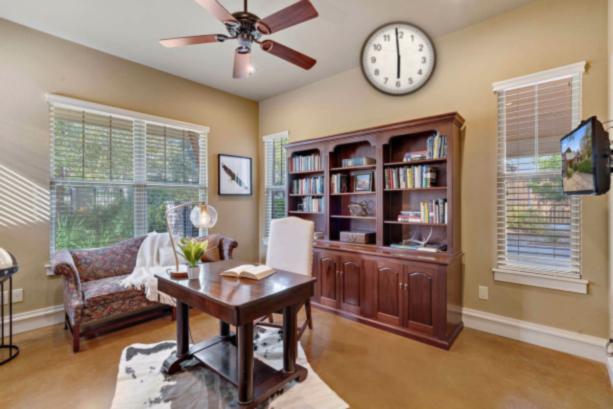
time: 5:59
